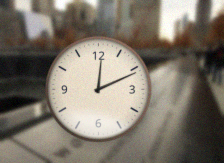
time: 12:11
